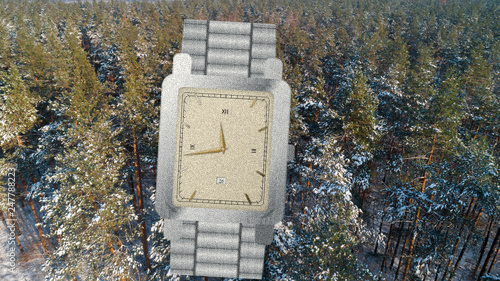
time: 11:43
